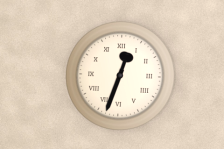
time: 12:33
